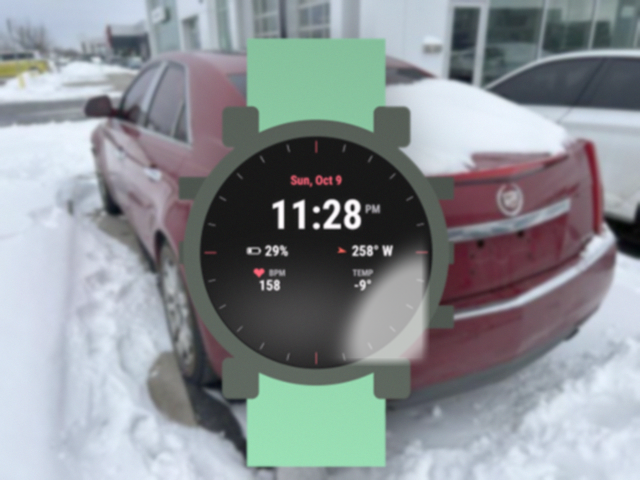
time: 11:28
